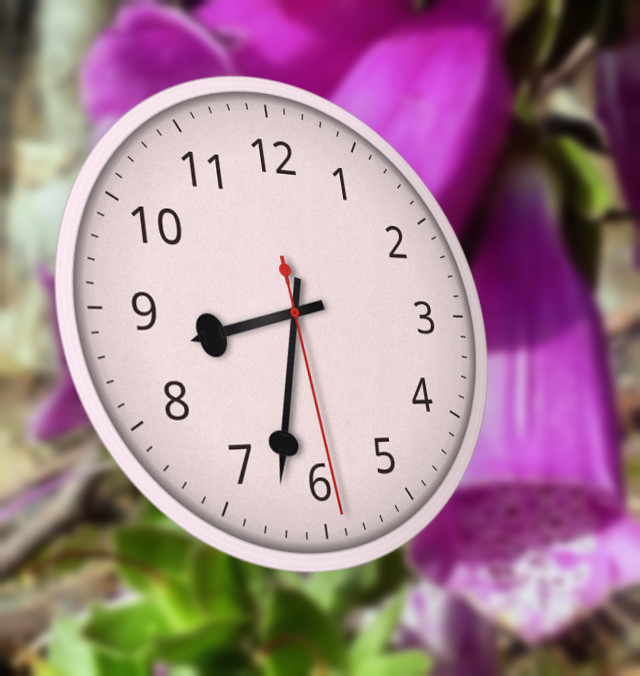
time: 8:32:29
